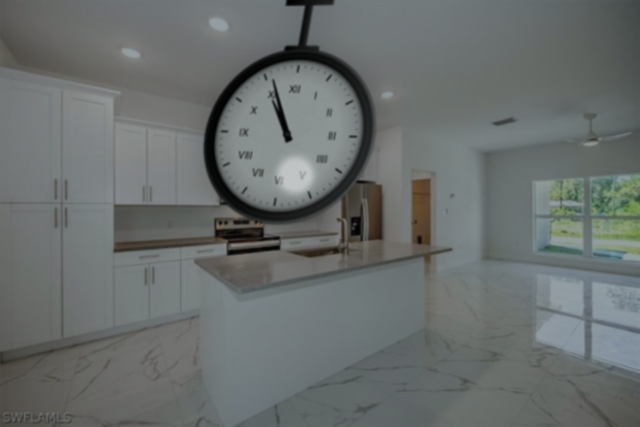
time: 10:56
